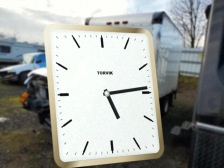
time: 5:14
